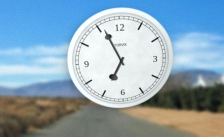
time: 6:56
